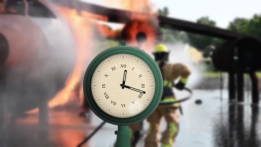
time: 12:18
